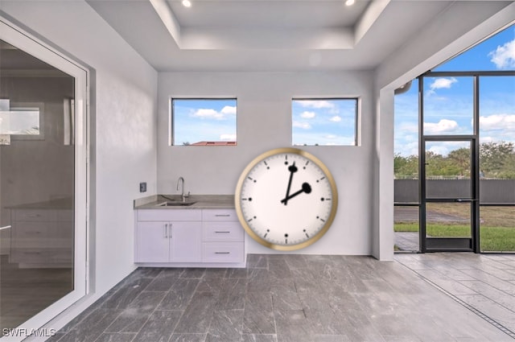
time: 2:02
